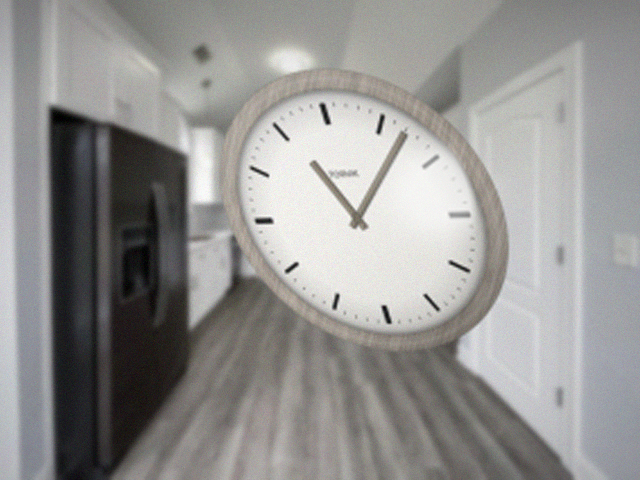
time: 11:07
